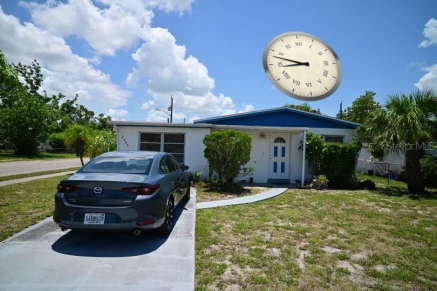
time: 8:48
